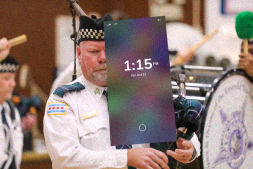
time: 1:15
